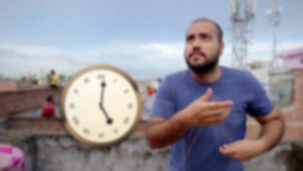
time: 5:01
